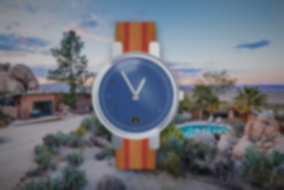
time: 12:55
